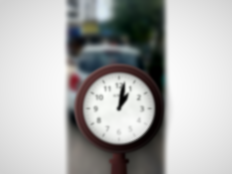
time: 1:02
